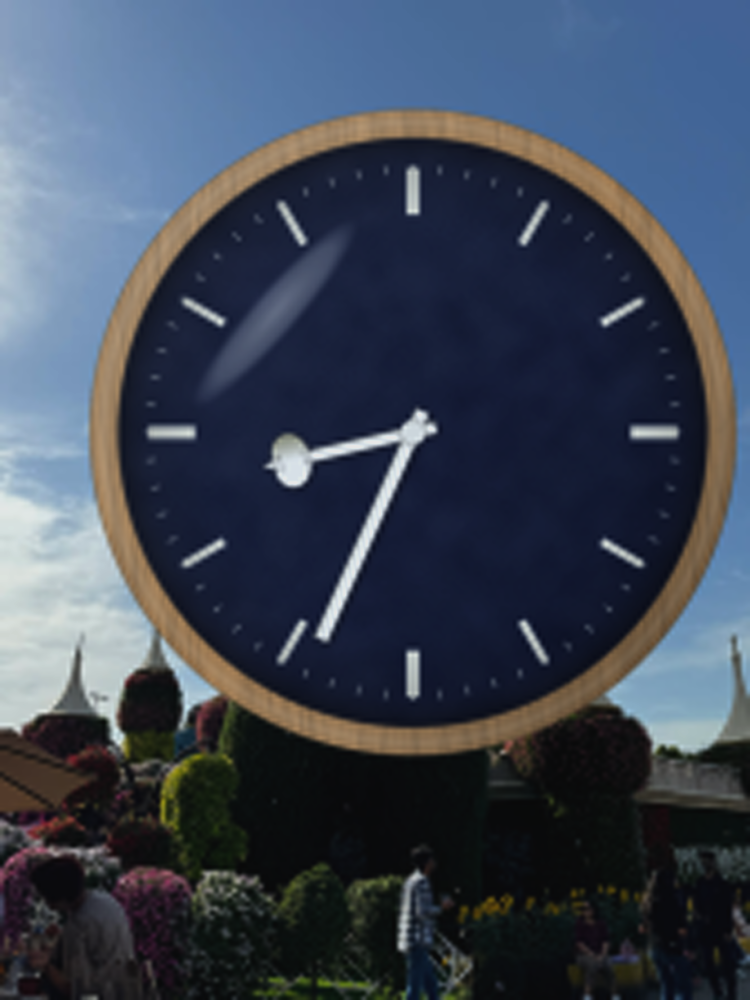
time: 8:34
